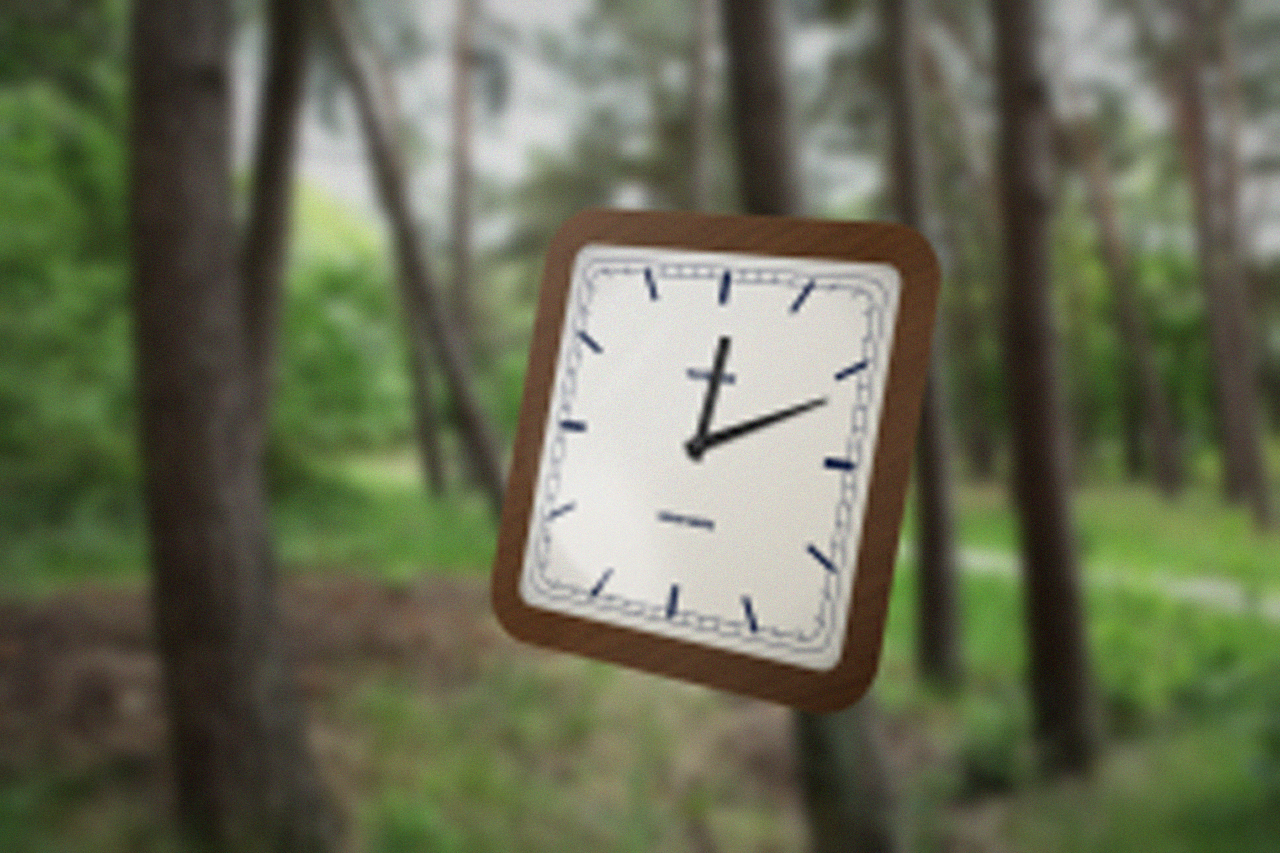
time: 12:11
